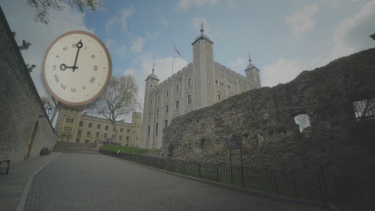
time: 9:02
